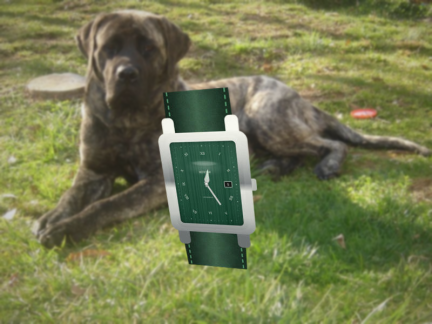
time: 12:25
